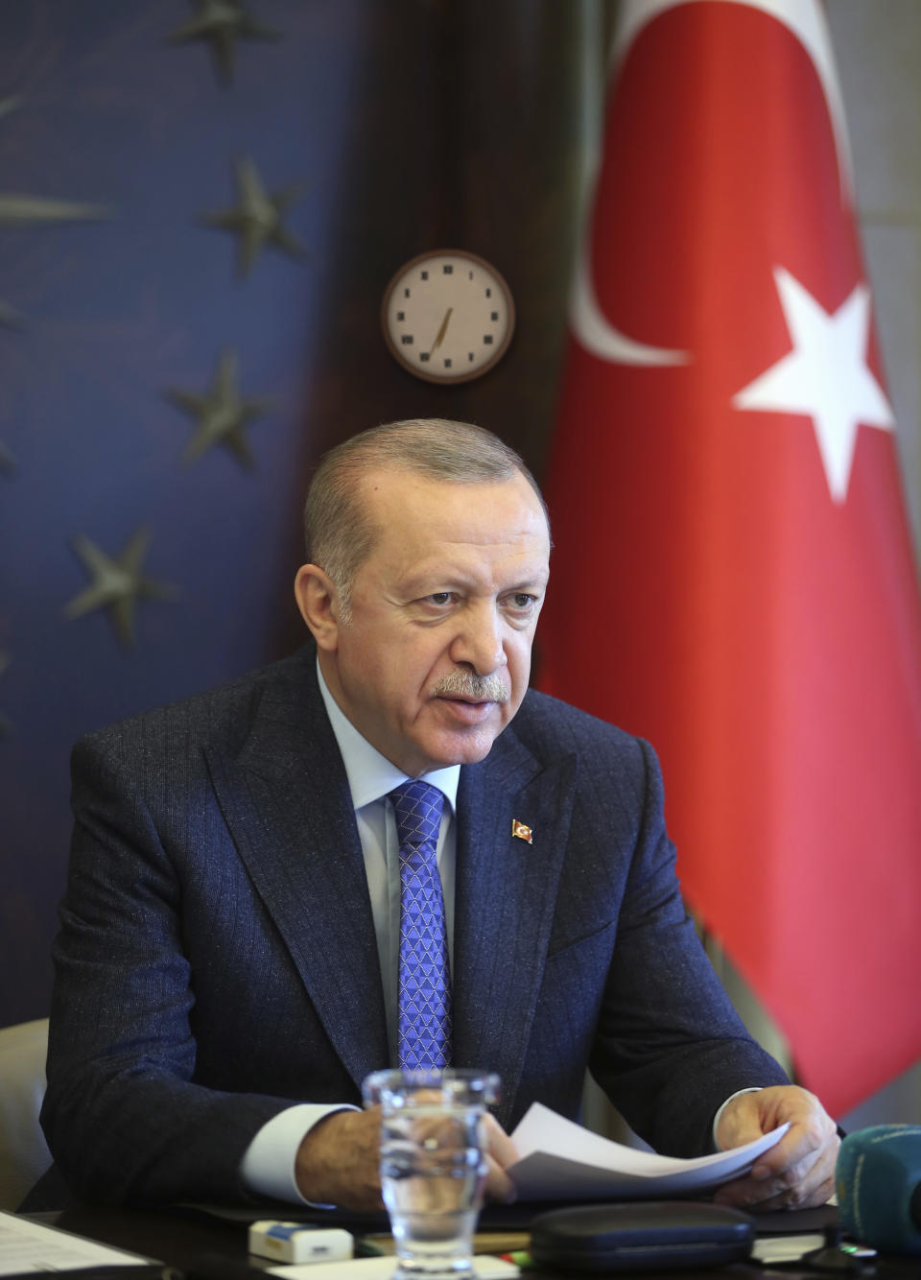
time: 6:34
